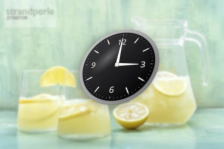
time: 3:00
